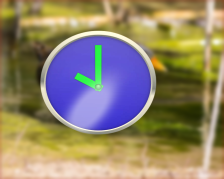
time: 10:00
